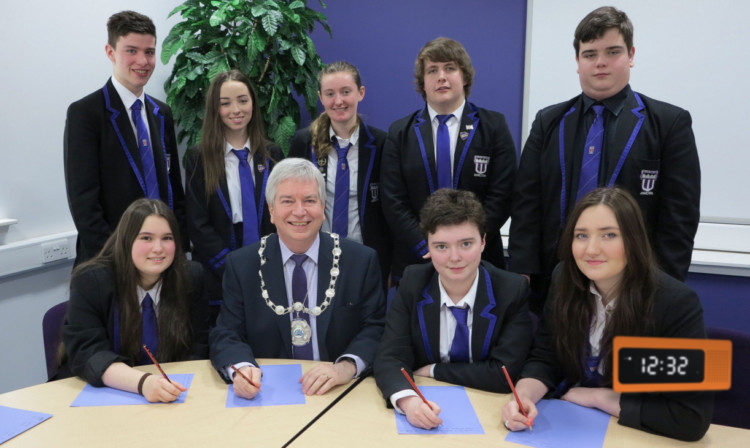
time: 12:32
